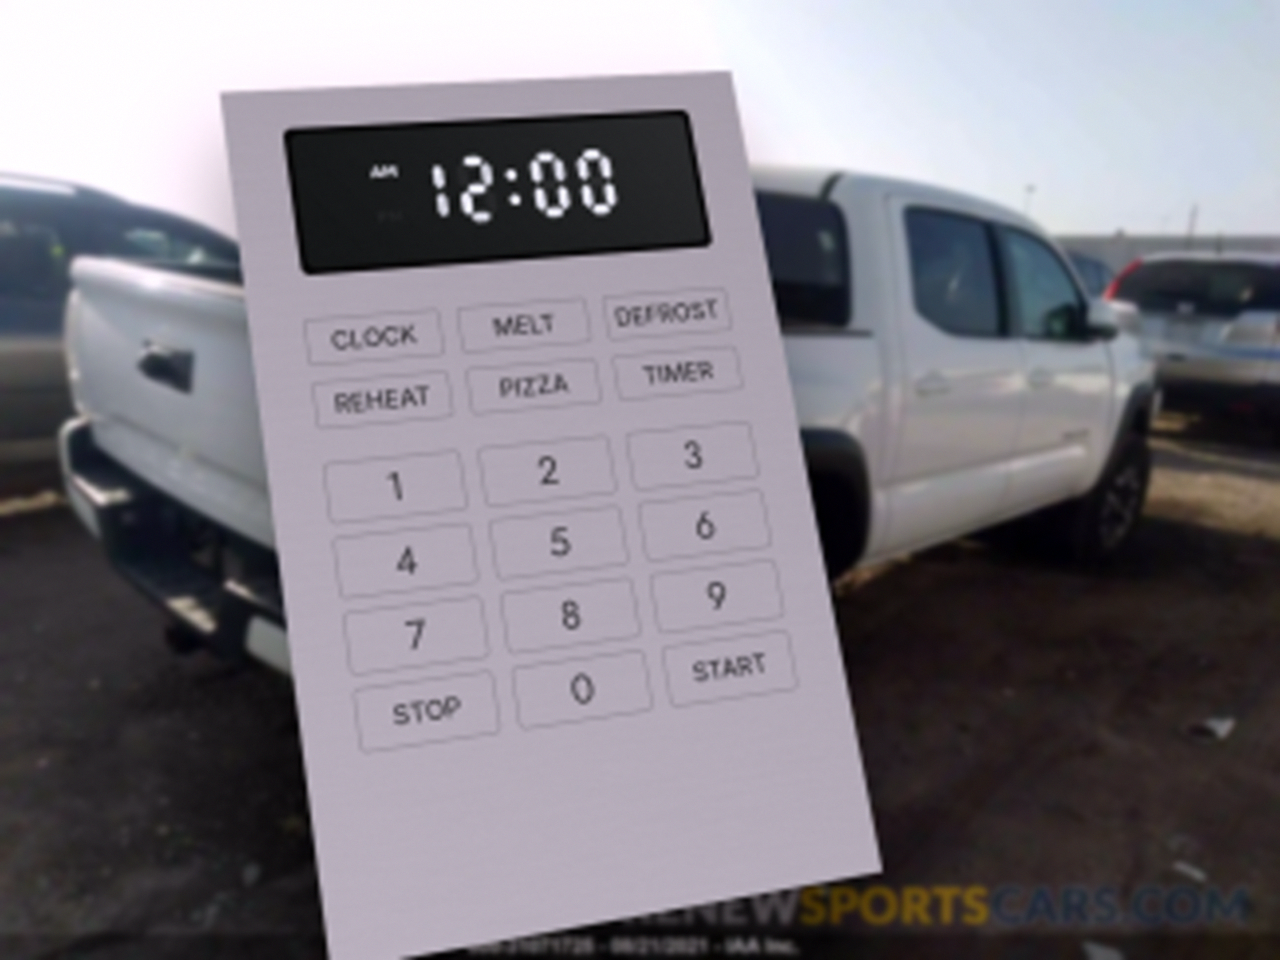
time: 12:00
